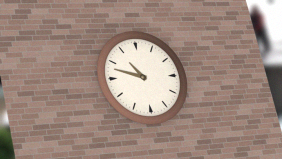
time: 10:48
